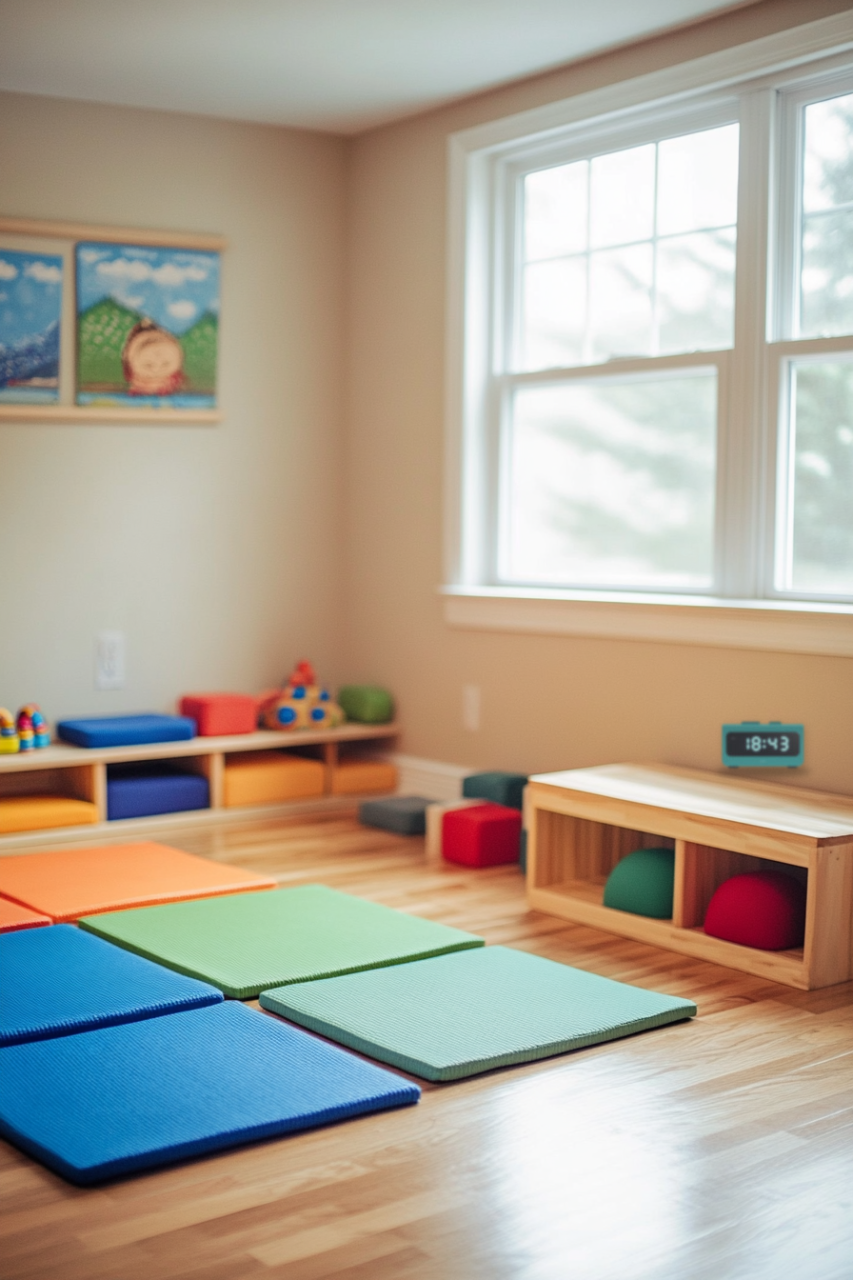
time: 18:43
